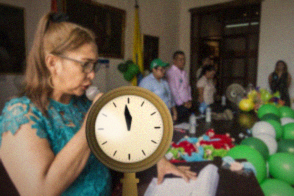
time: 11:59
